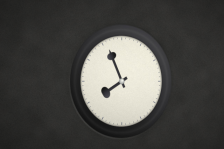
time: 7:56
